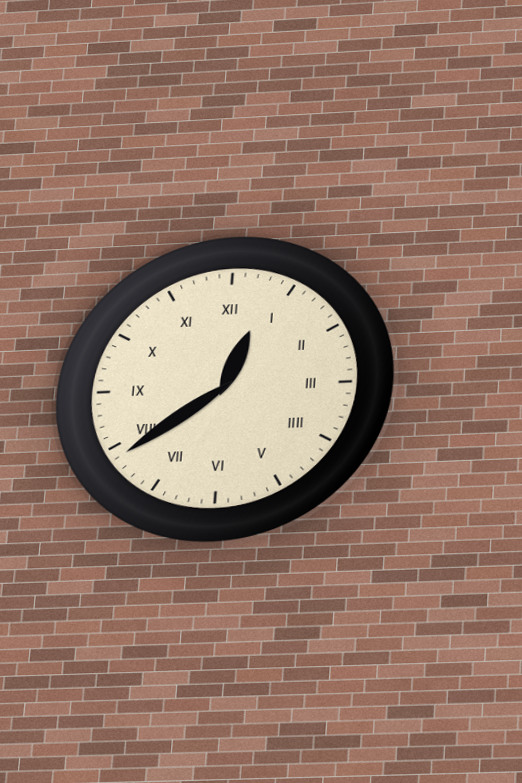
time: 12:39
